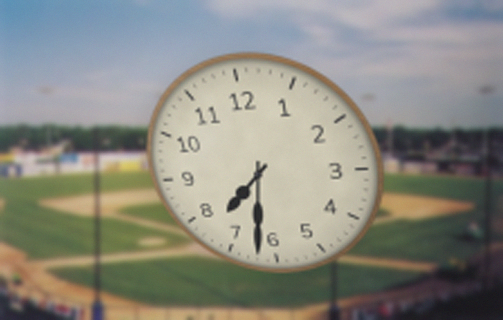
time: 7:32
